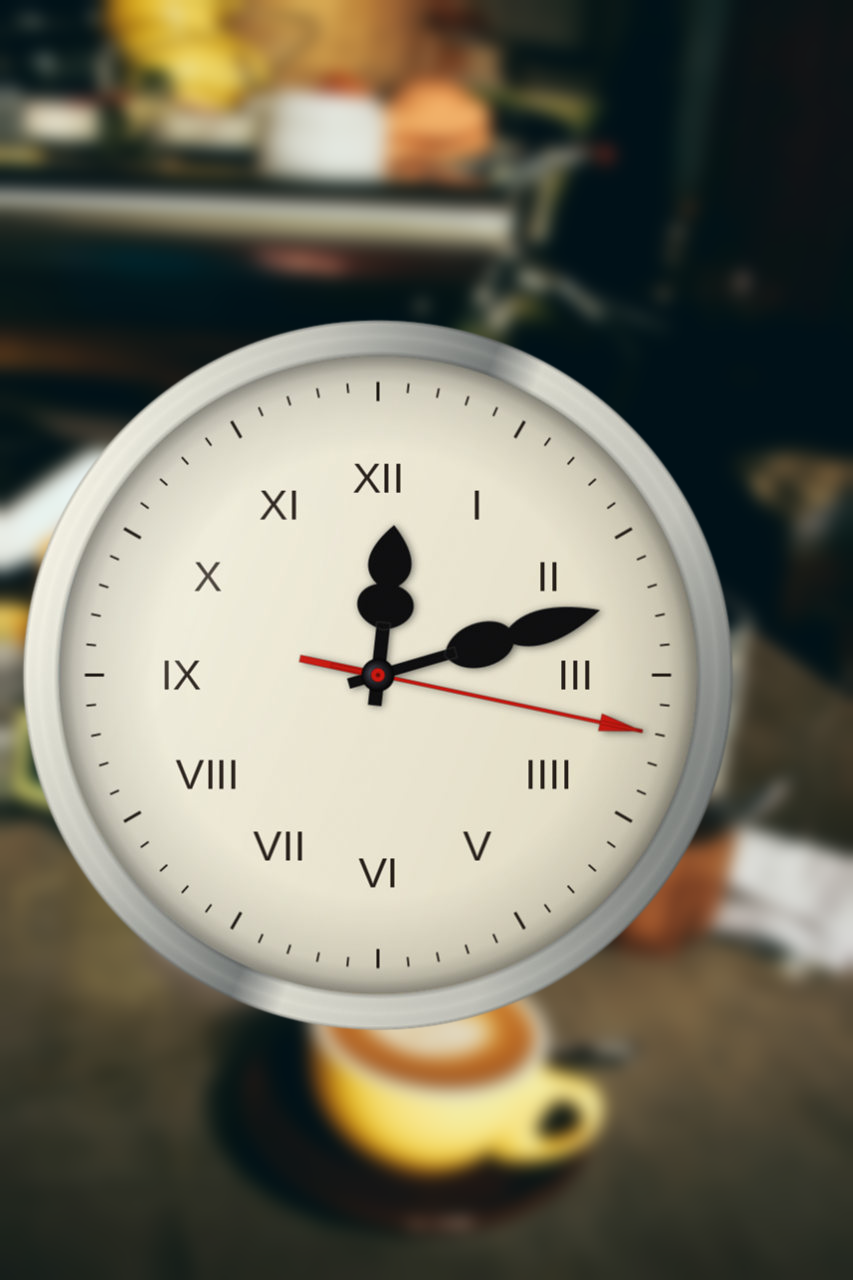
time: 12:12:17
